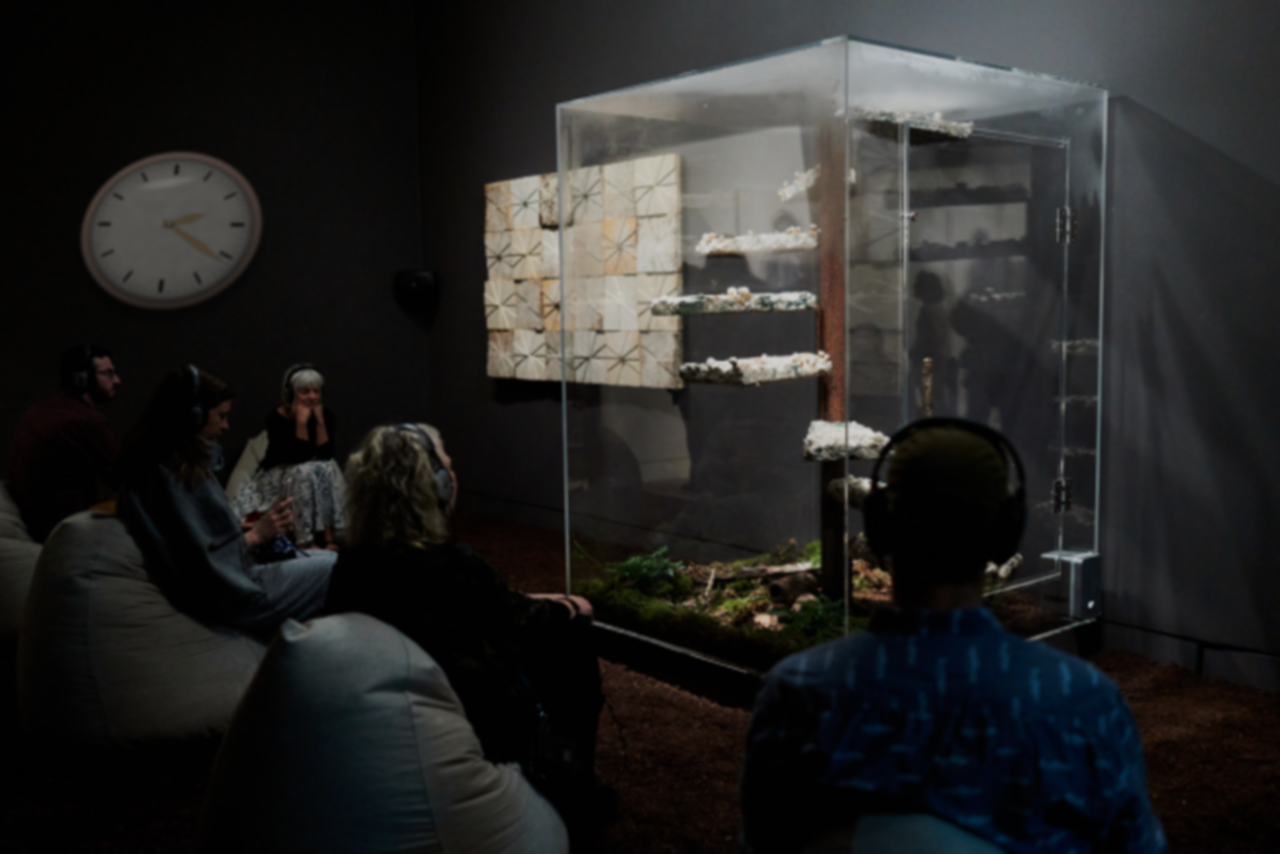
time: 2:21
